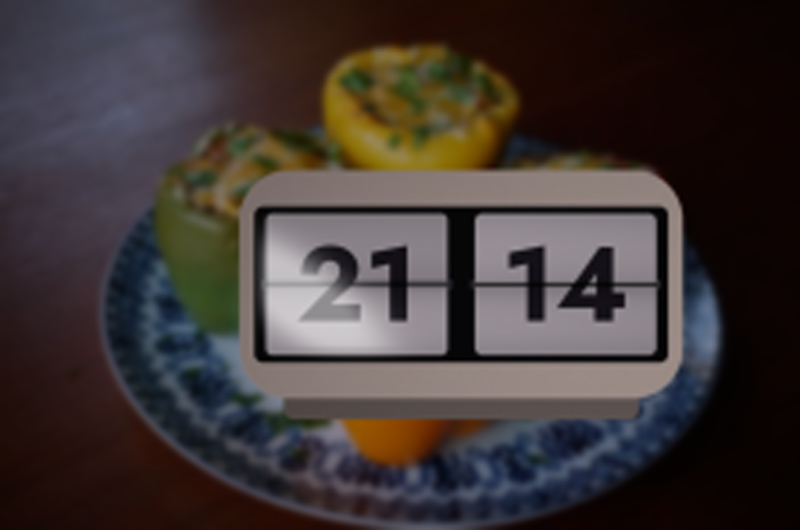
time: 21:14
